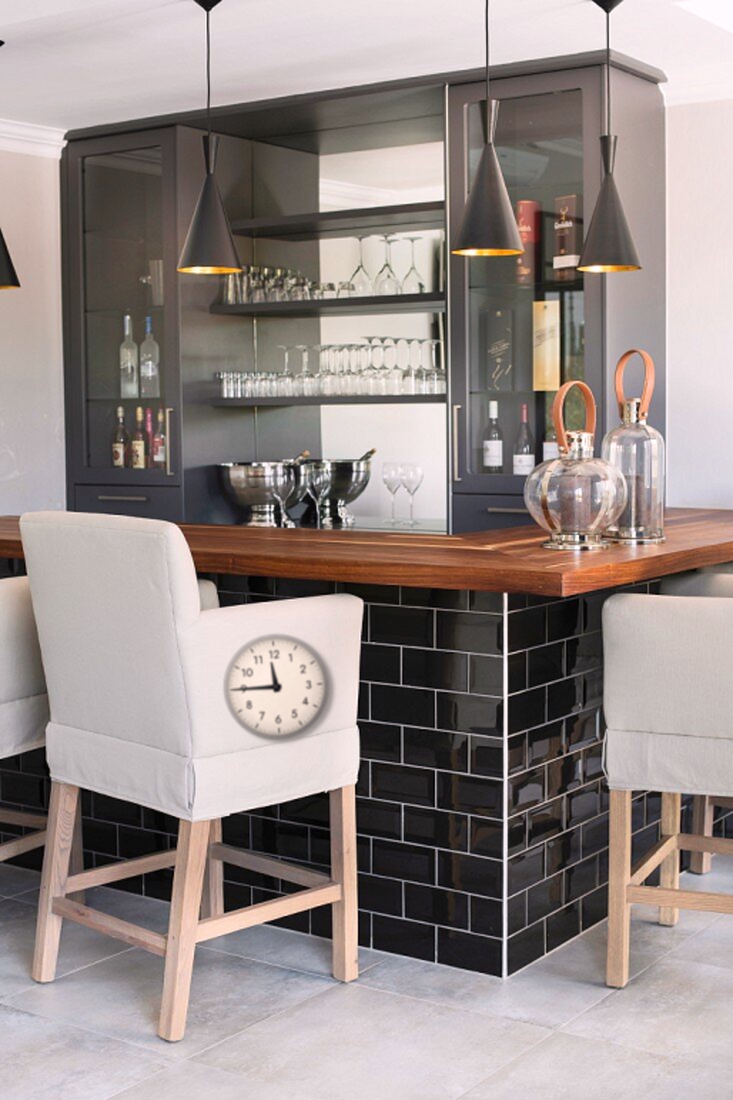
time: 11:45
